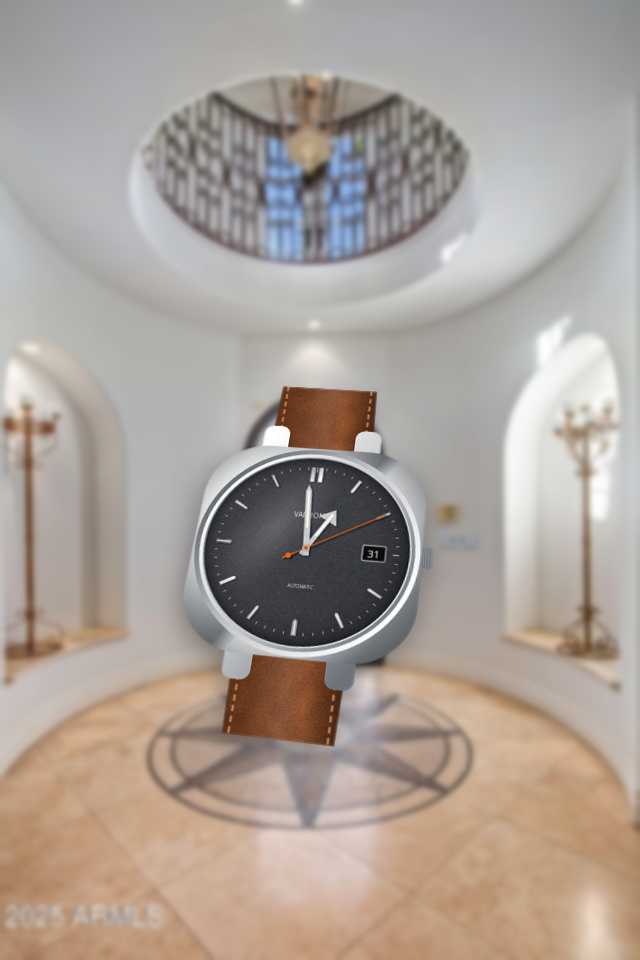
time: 12:59:10
